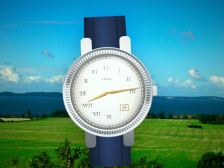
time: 8:14
